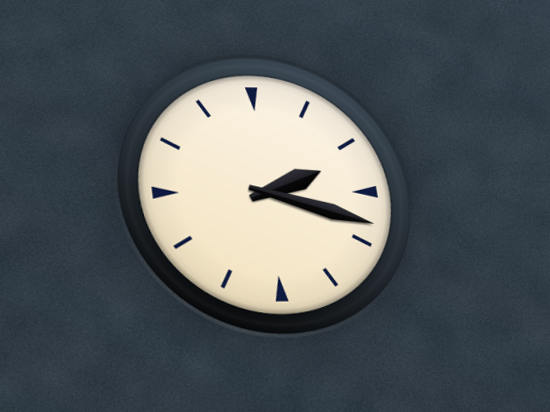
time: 2:18
